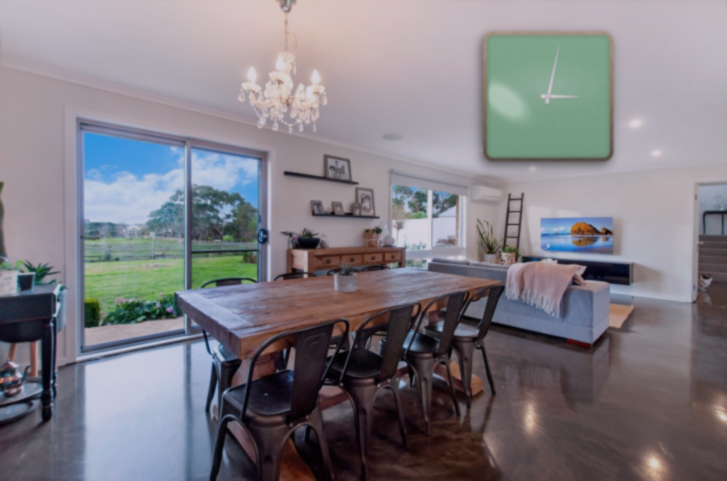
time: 3:02
